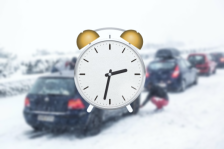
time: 2:32
